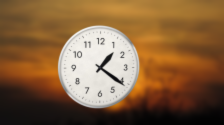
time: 1:21
